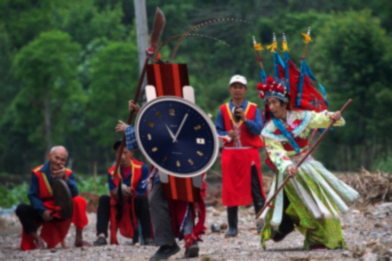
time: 11:05
